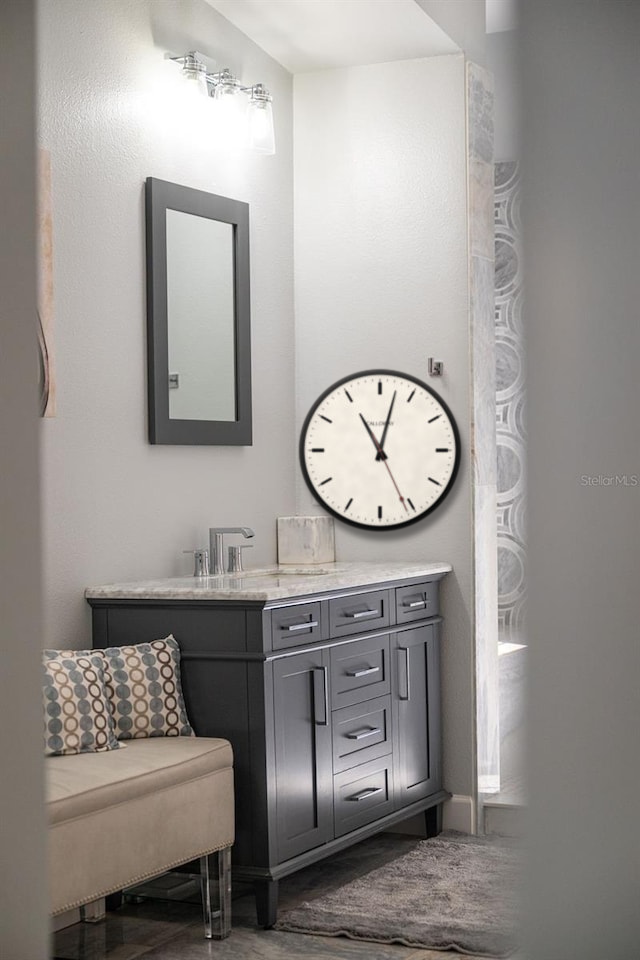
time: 11:02:26
